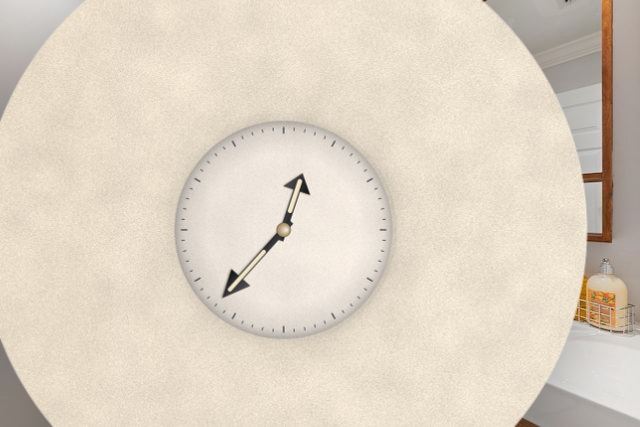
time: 12:37
